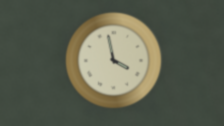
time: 3:58
